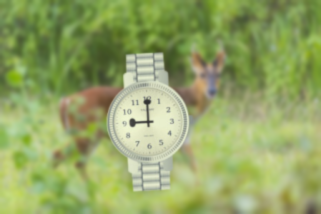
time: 9:00
